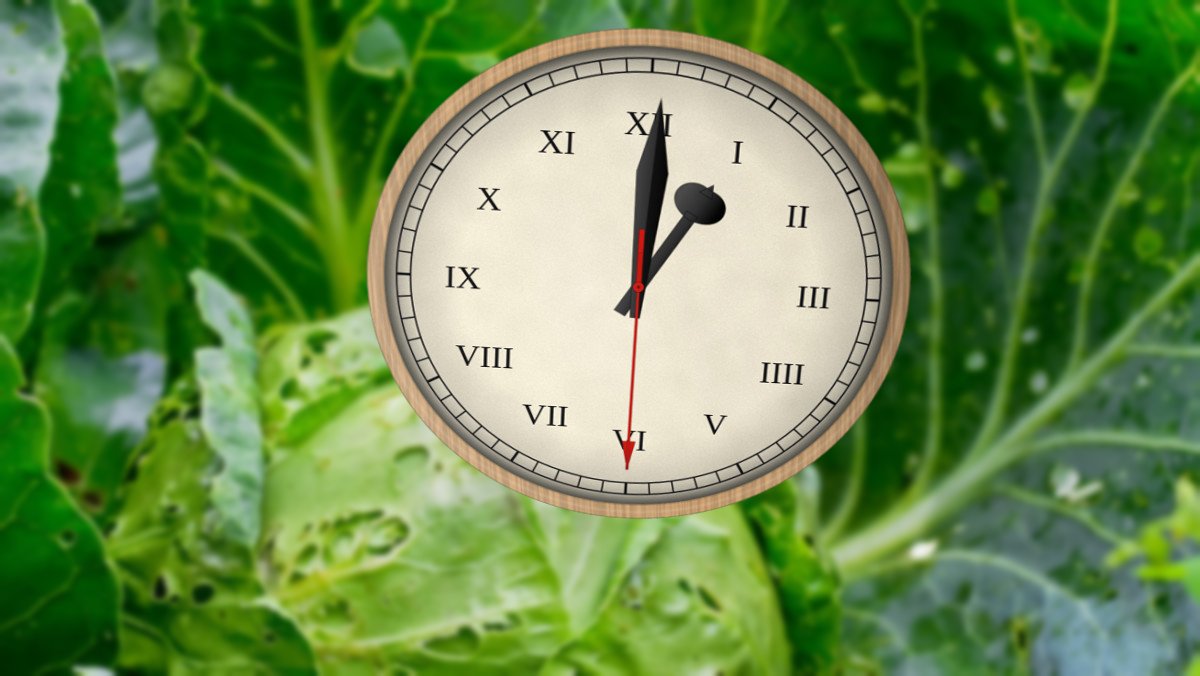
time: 1:00:30
